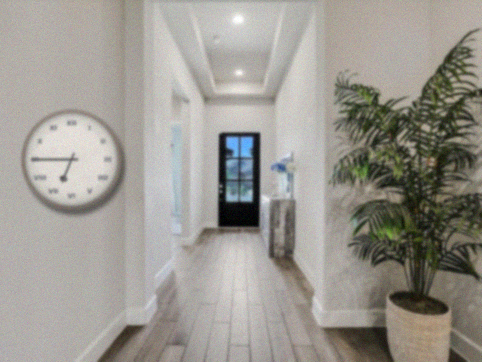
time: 6:45
